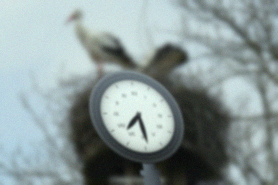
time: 7:29
